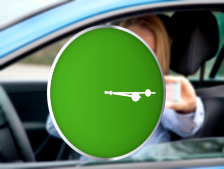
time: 3:15
